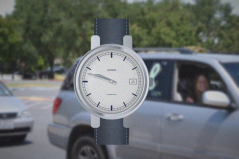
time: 9:48
